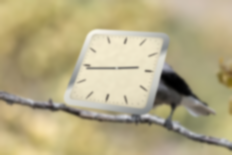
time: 2:44
